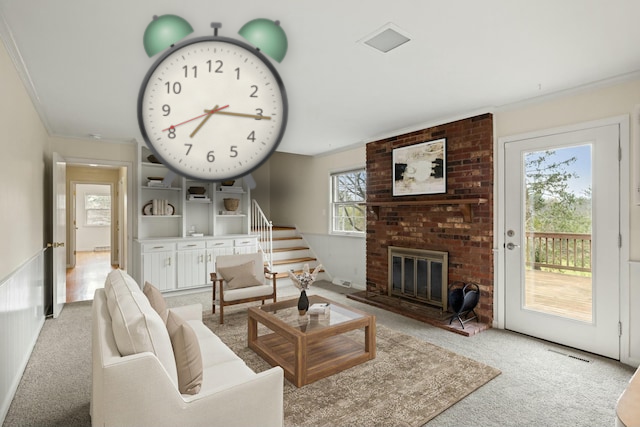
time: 7:15:41
